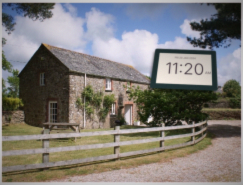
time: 11:20
